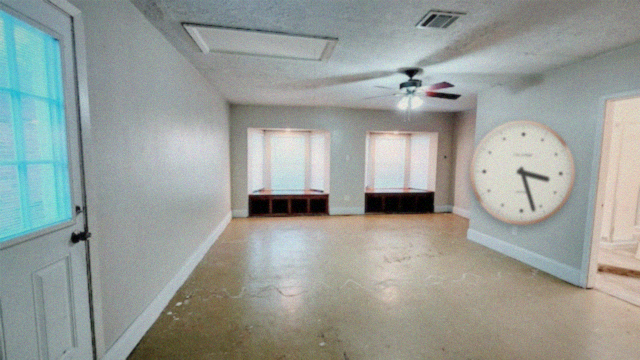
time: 3:27
